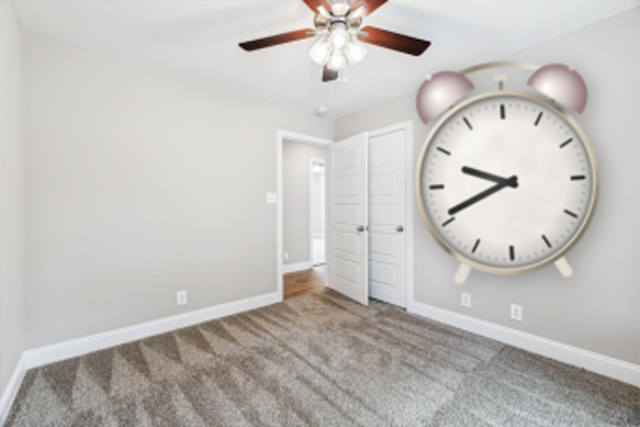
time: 9:41
